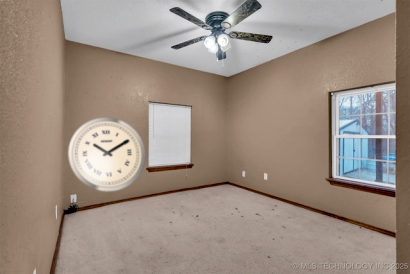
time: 10:10
